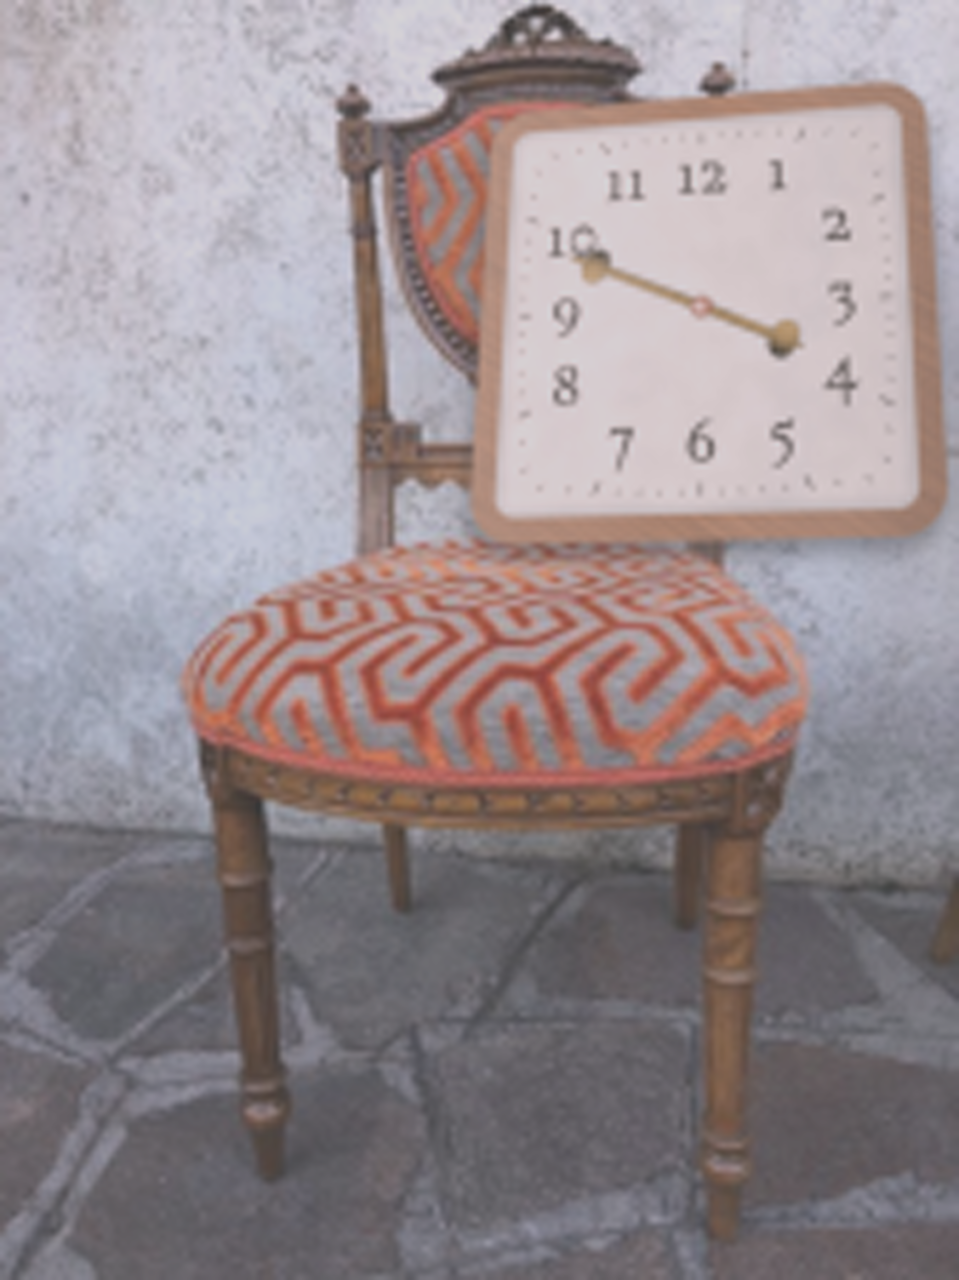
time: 3:49
